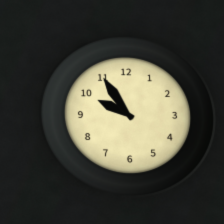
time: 9:55
